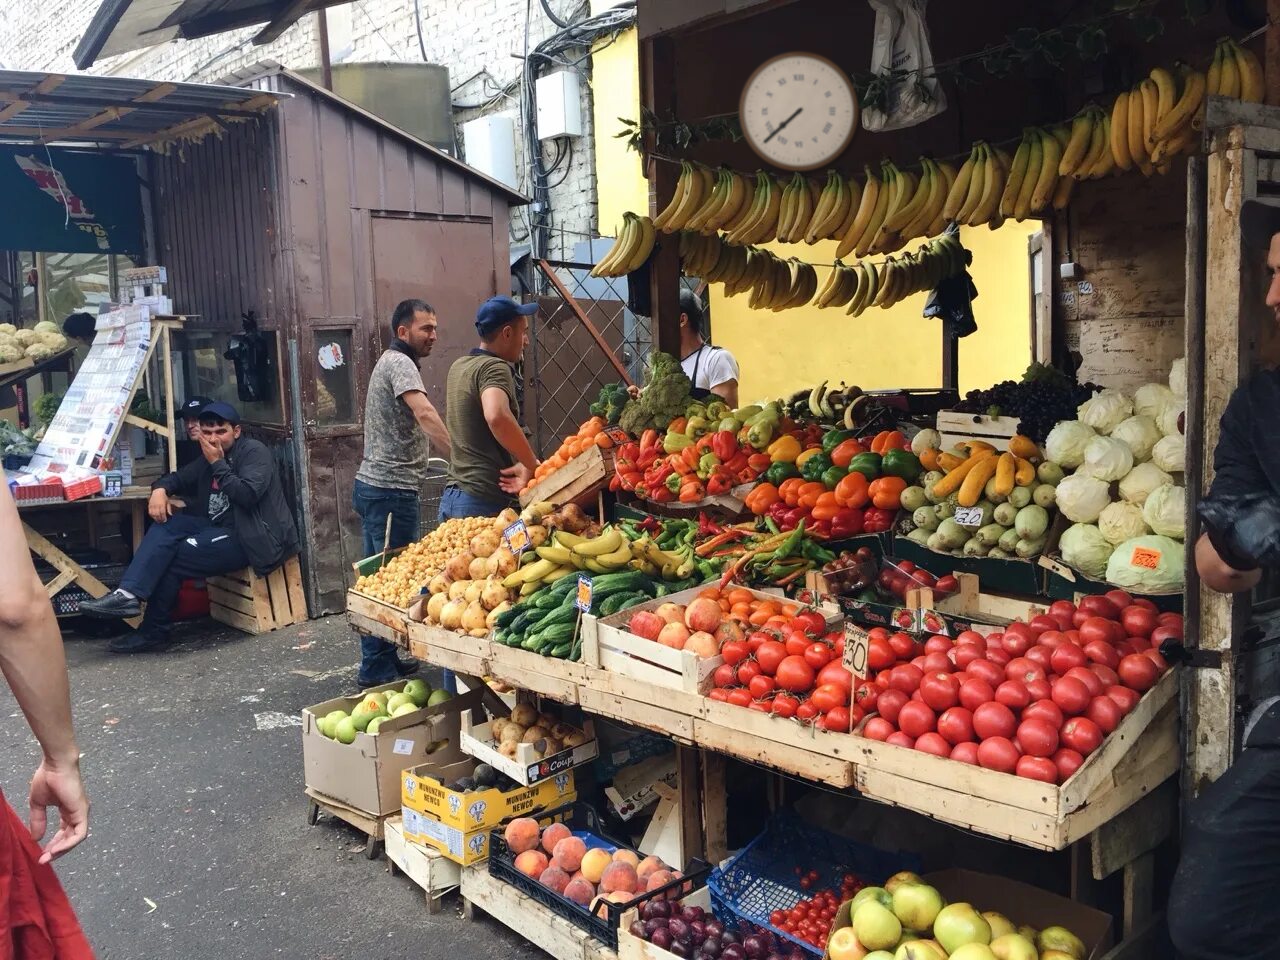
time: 7:38
